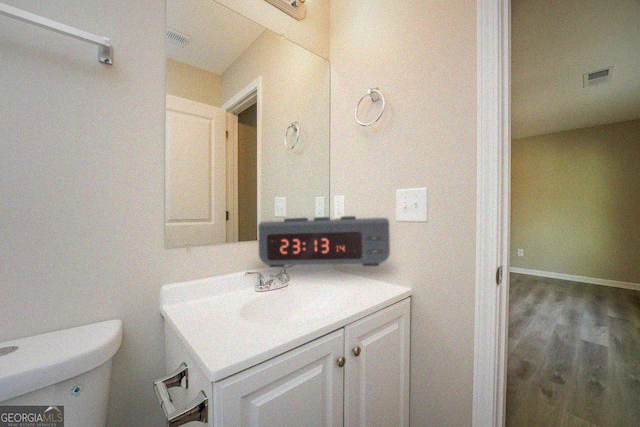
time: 23:13
